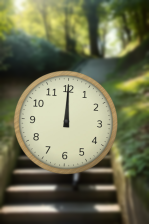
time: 12:00
